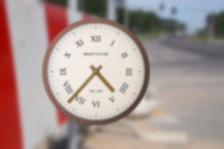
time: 4:37
